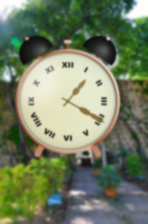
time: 1:20
